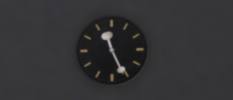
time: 11:26
